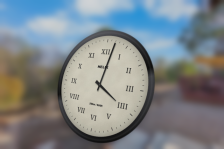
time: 4:02
